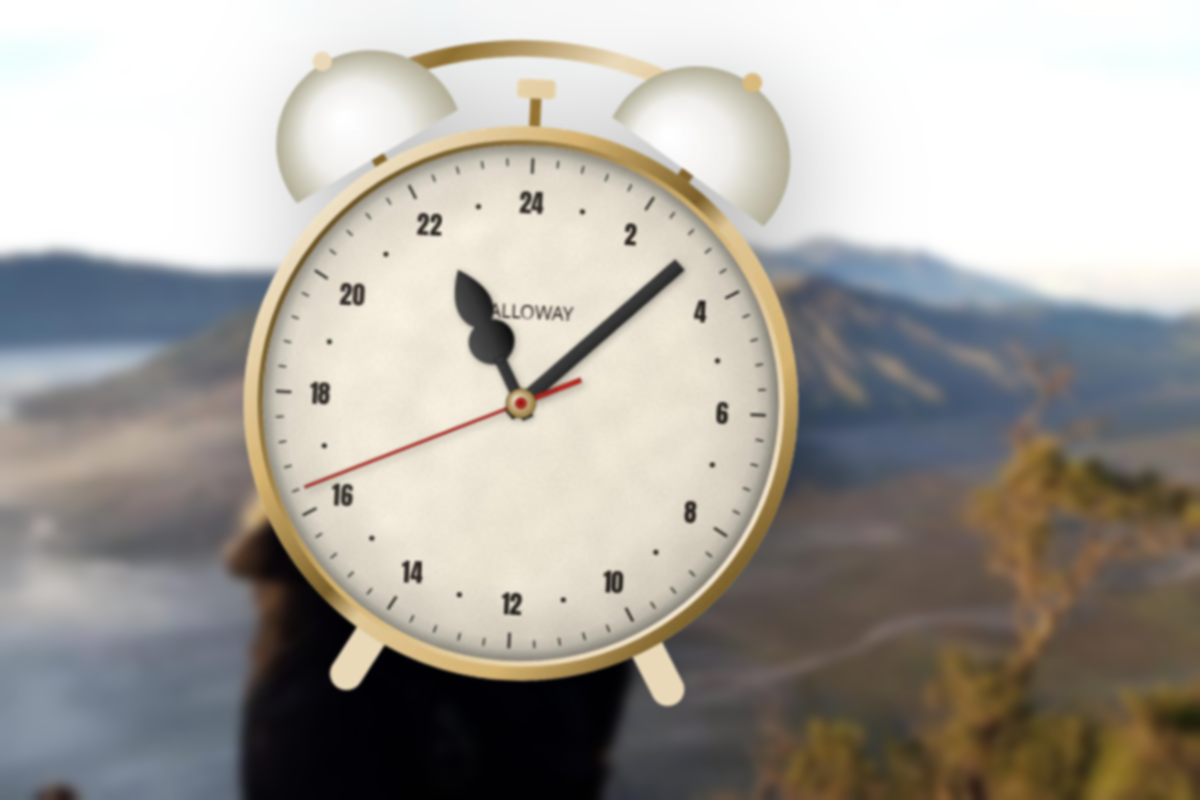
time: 22:07:41
